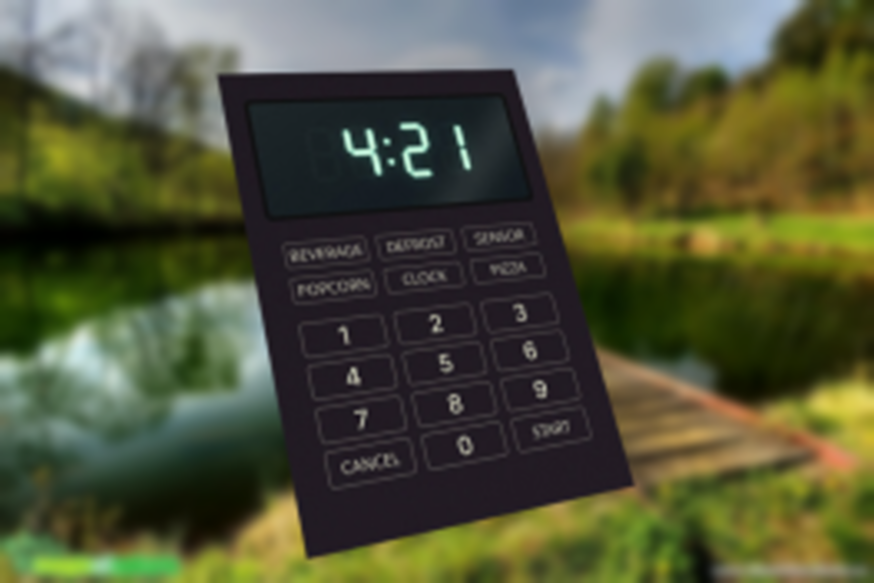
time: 4:21
